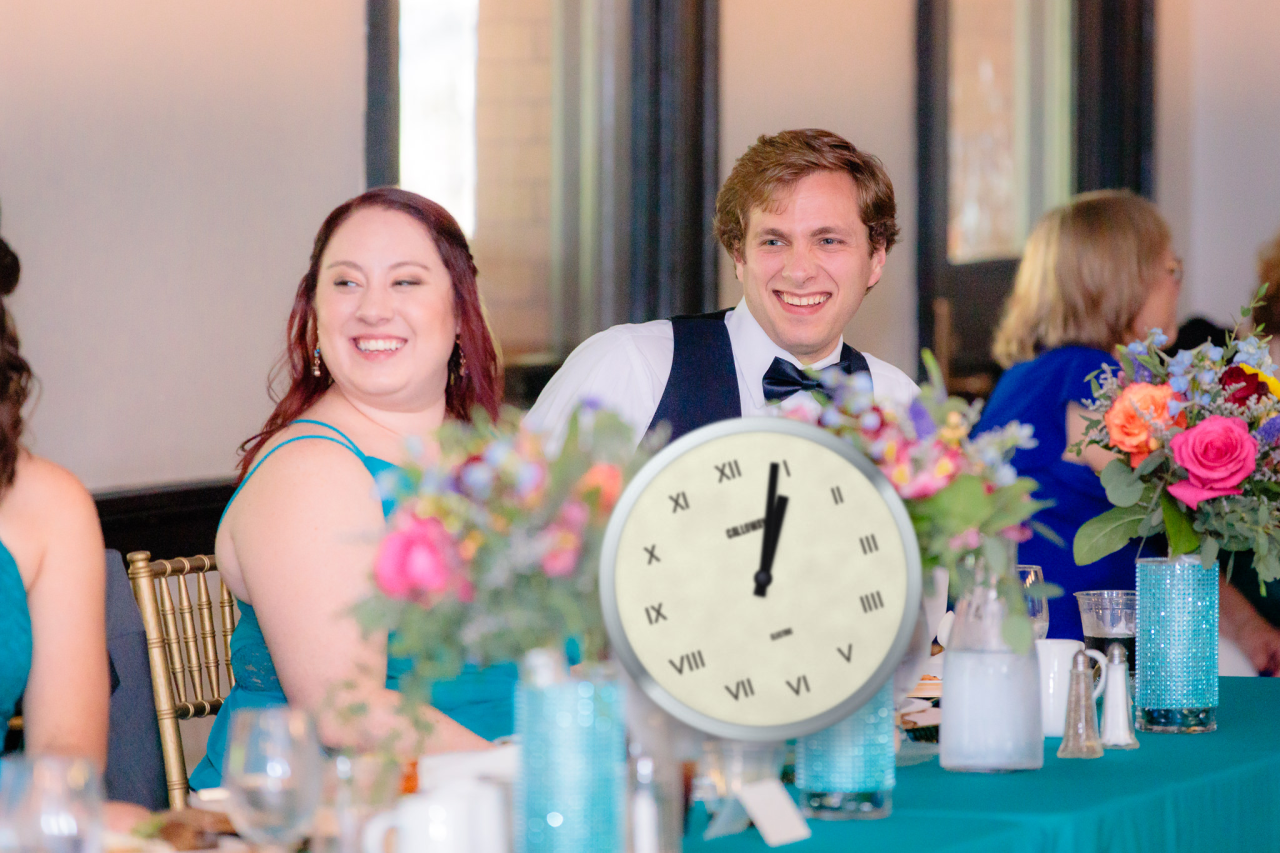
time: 1:04
